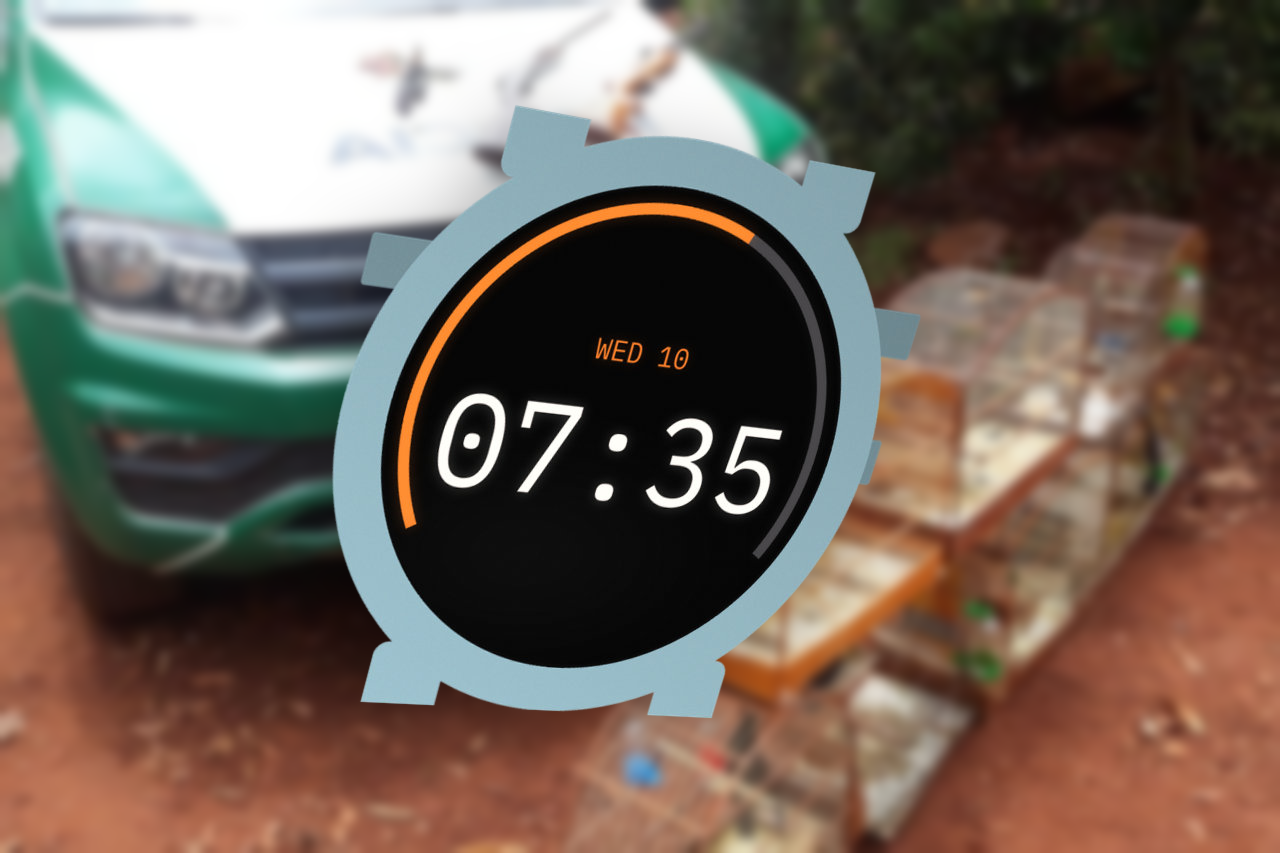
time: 7:35
